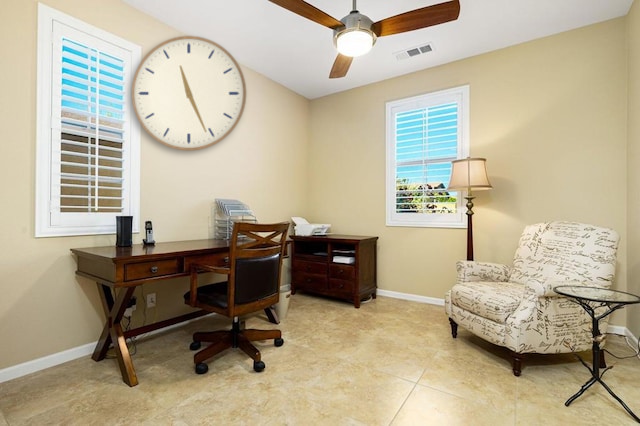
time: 11:26
